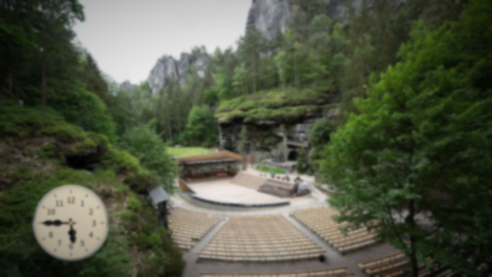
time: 5:45
